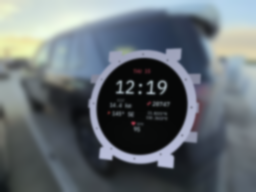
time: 12:19
